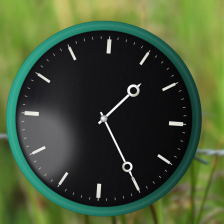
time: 1:25
